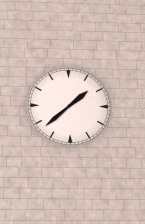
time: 1:38
